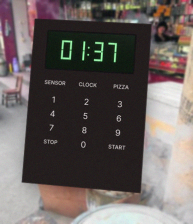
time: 1:37
